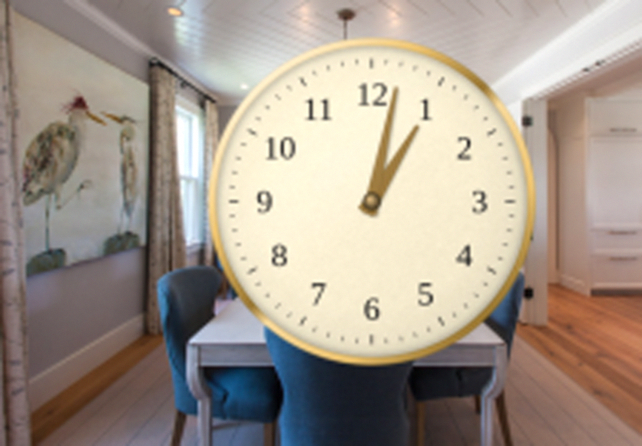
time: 1:02
